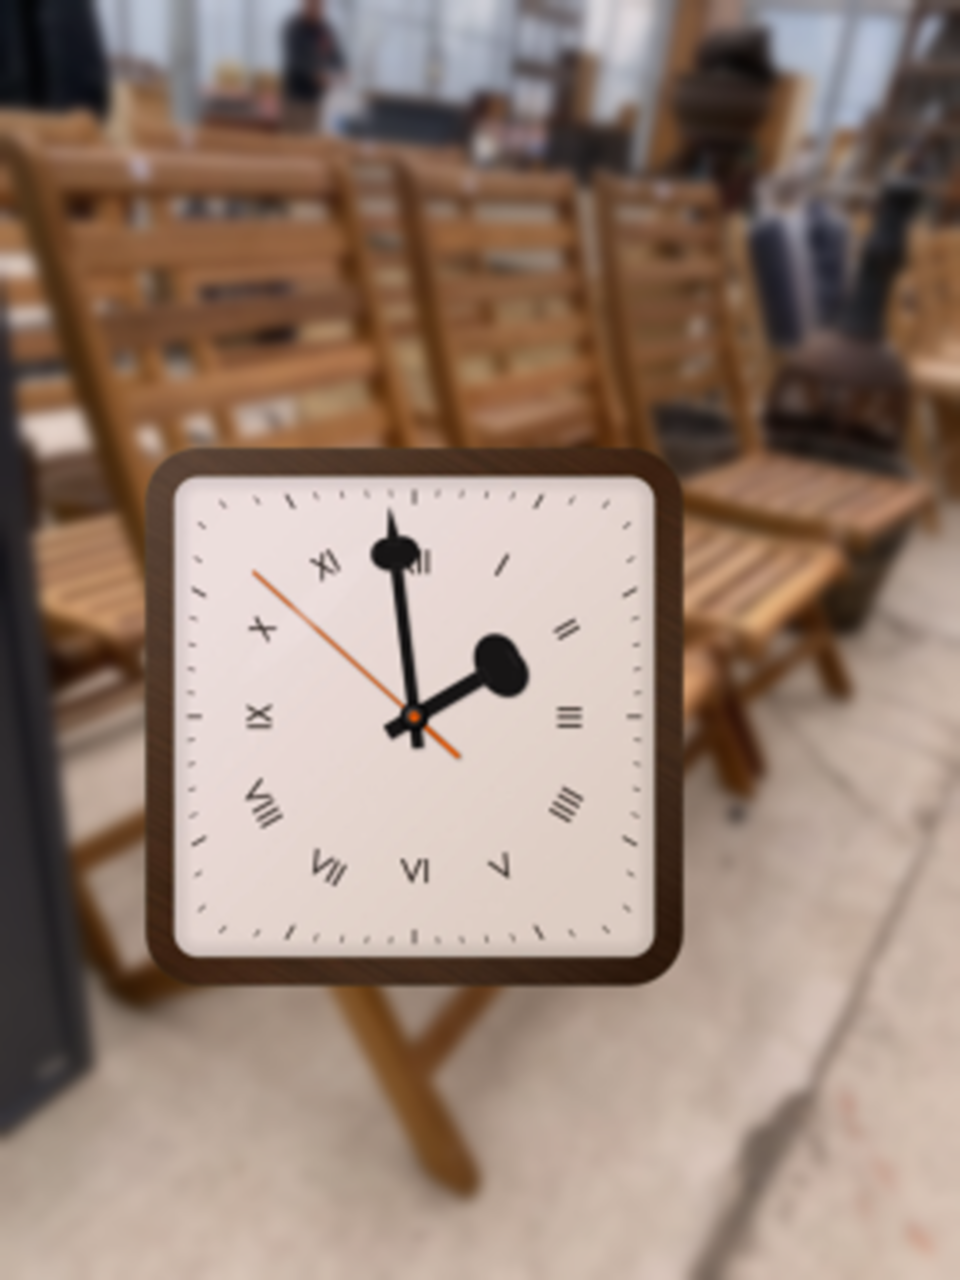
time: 1:58:52
